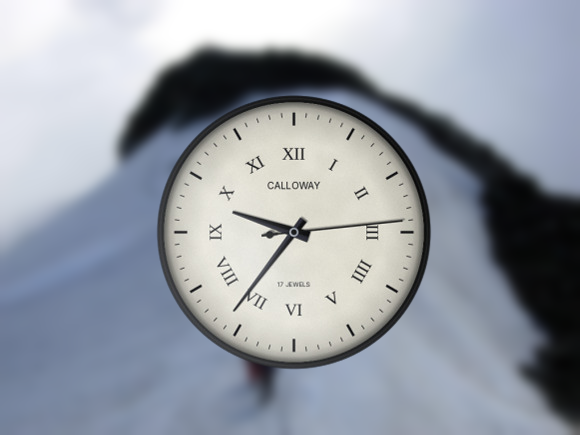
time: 9:36:14
